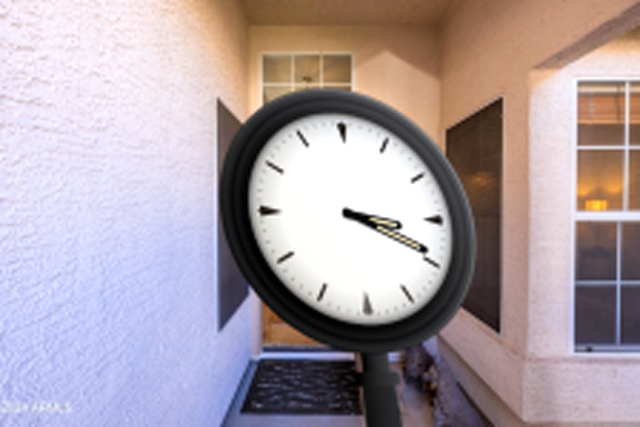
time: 3:19
